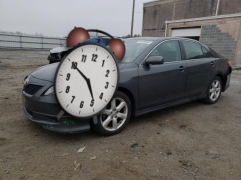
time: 4:50
